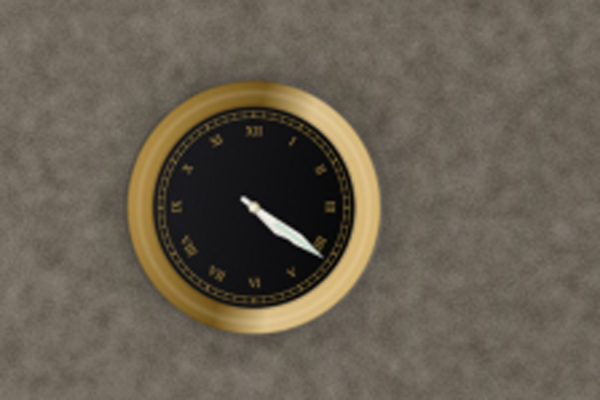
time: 4:21
